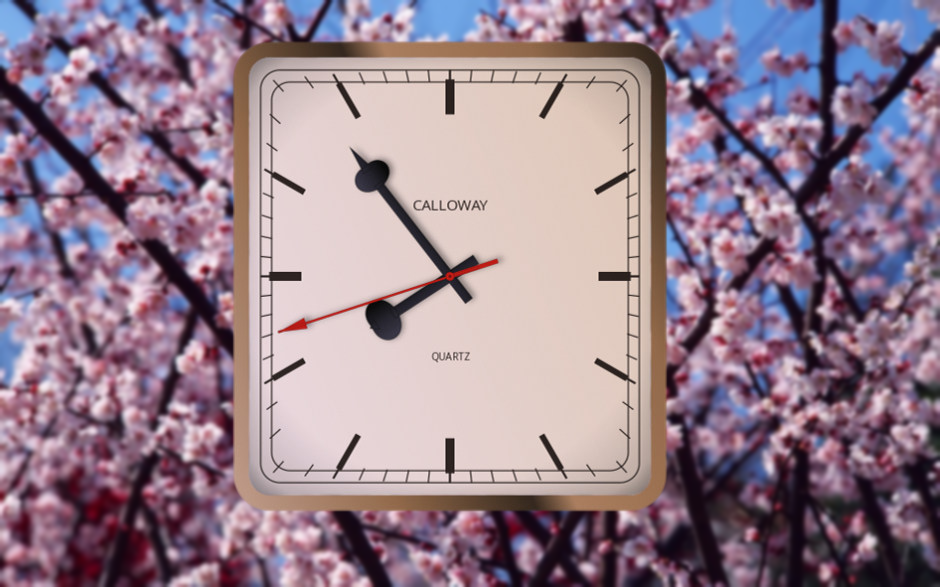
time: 7:53:42
